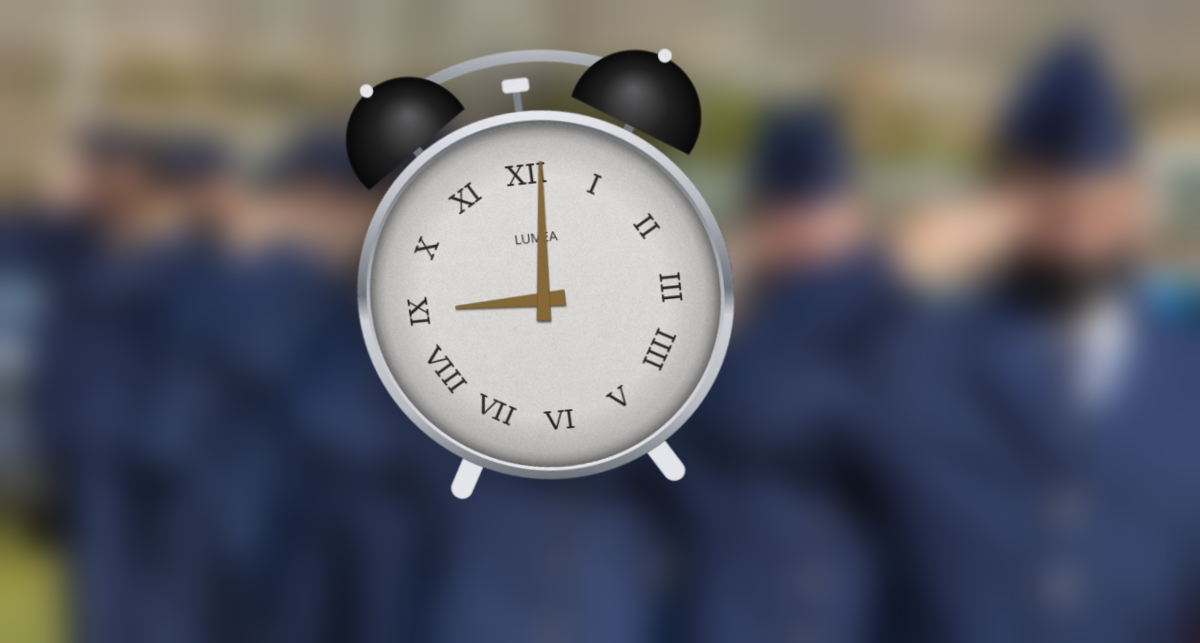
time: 9:01
